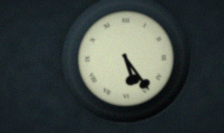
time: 5:24
